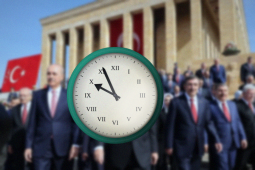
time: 9:56
